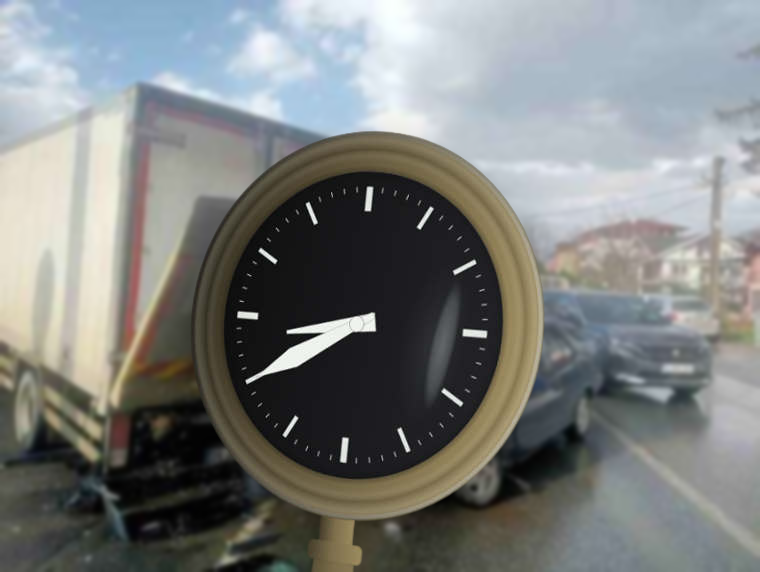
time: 8:40
